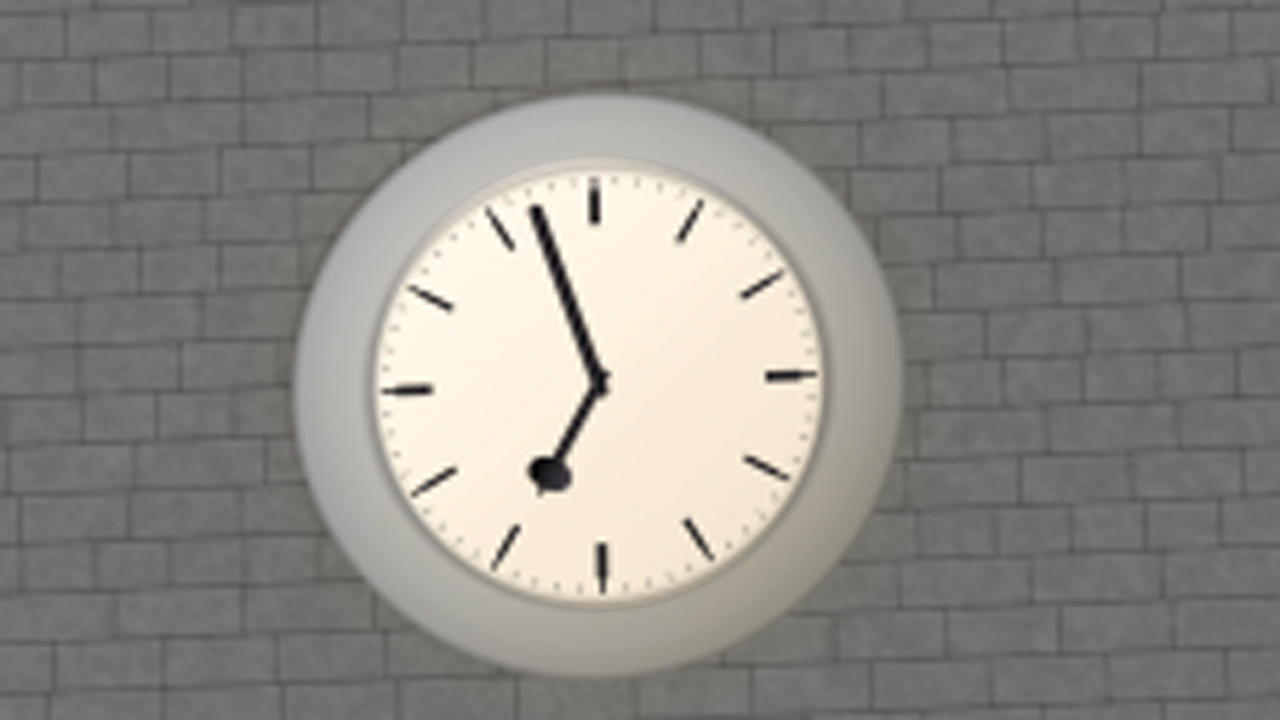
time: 6:57
